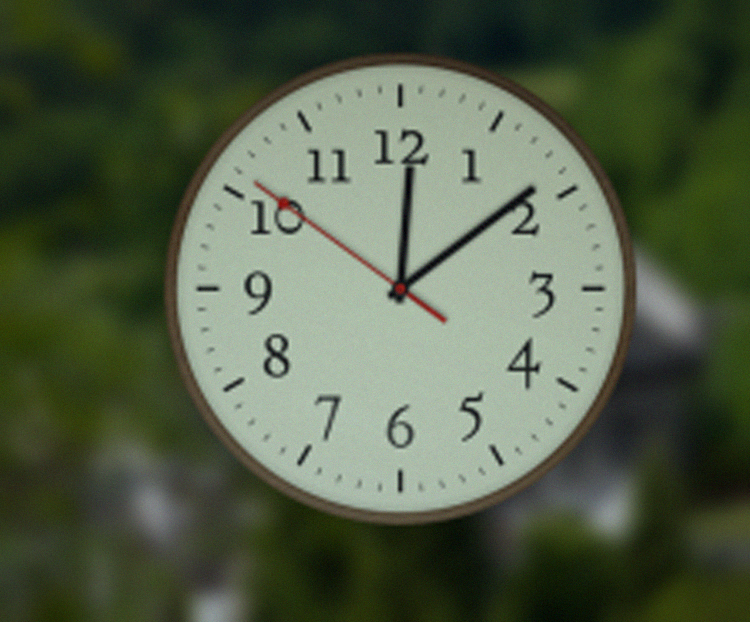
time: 12:08:51
